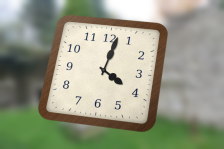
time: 4:02
